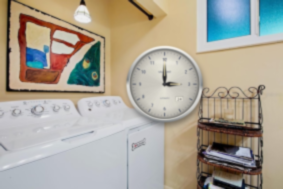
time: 3:00
